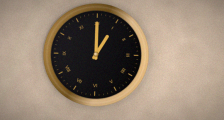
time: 1:00
